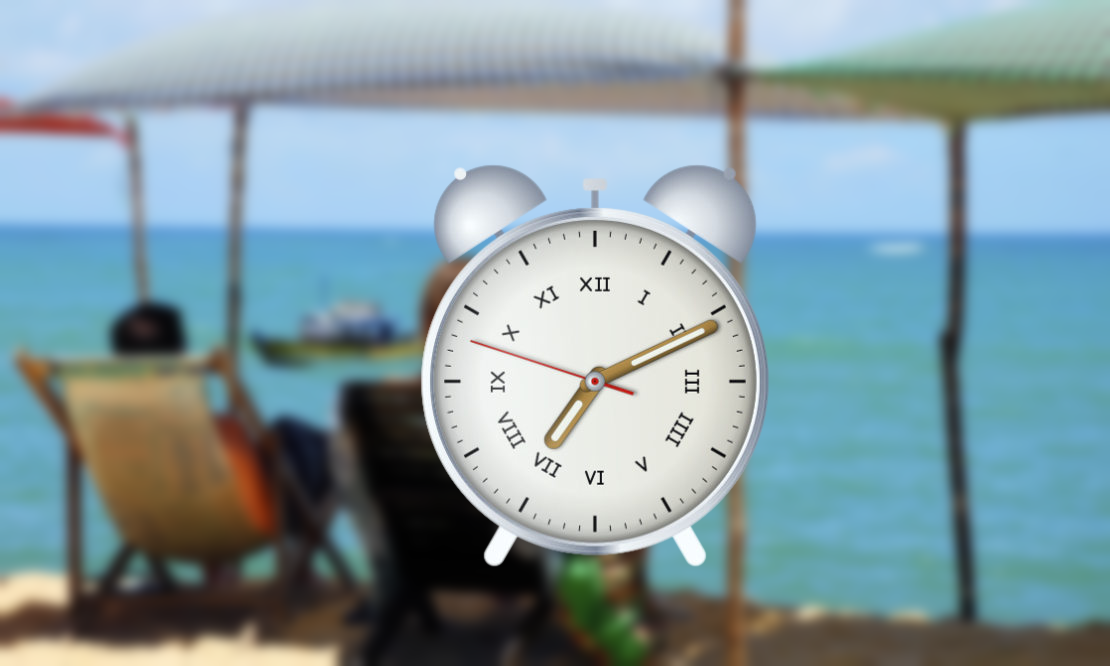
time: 7:10:48
